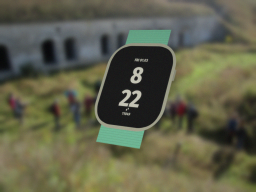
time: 8:22
